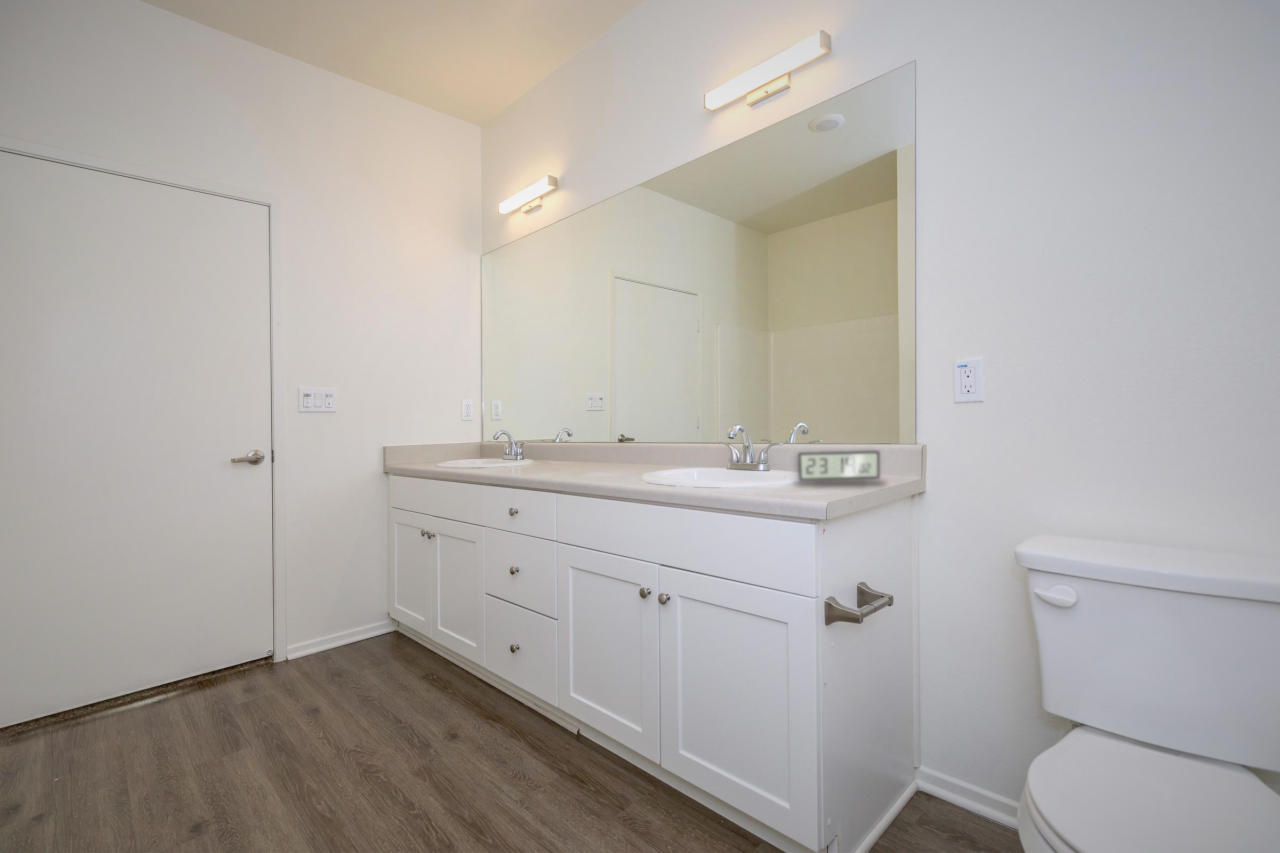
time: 23:14
